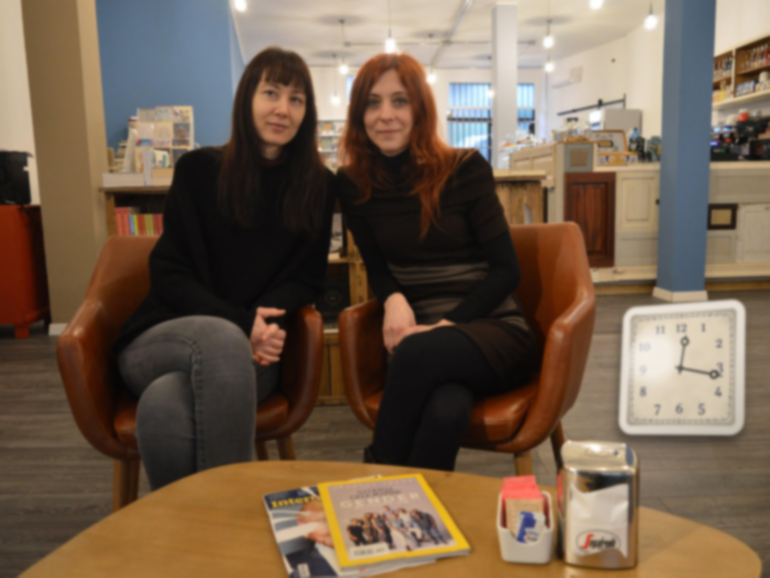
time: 12:17
